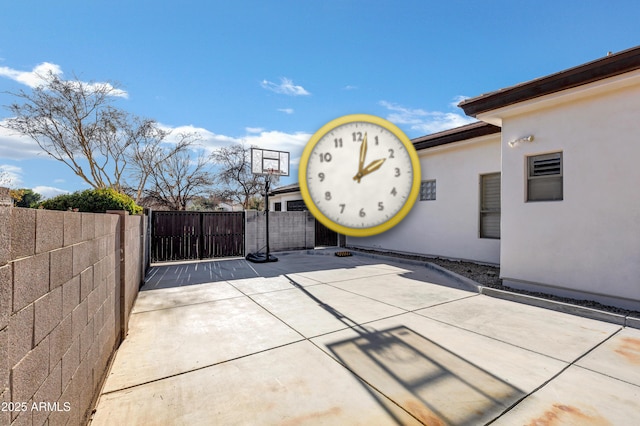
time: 2:02
